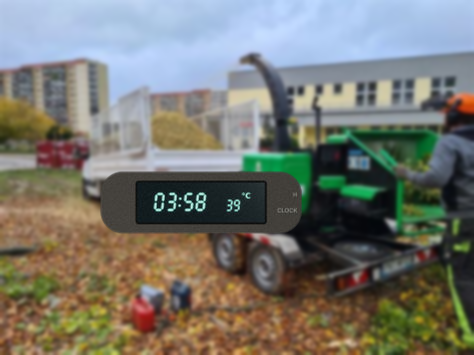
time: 3:58
